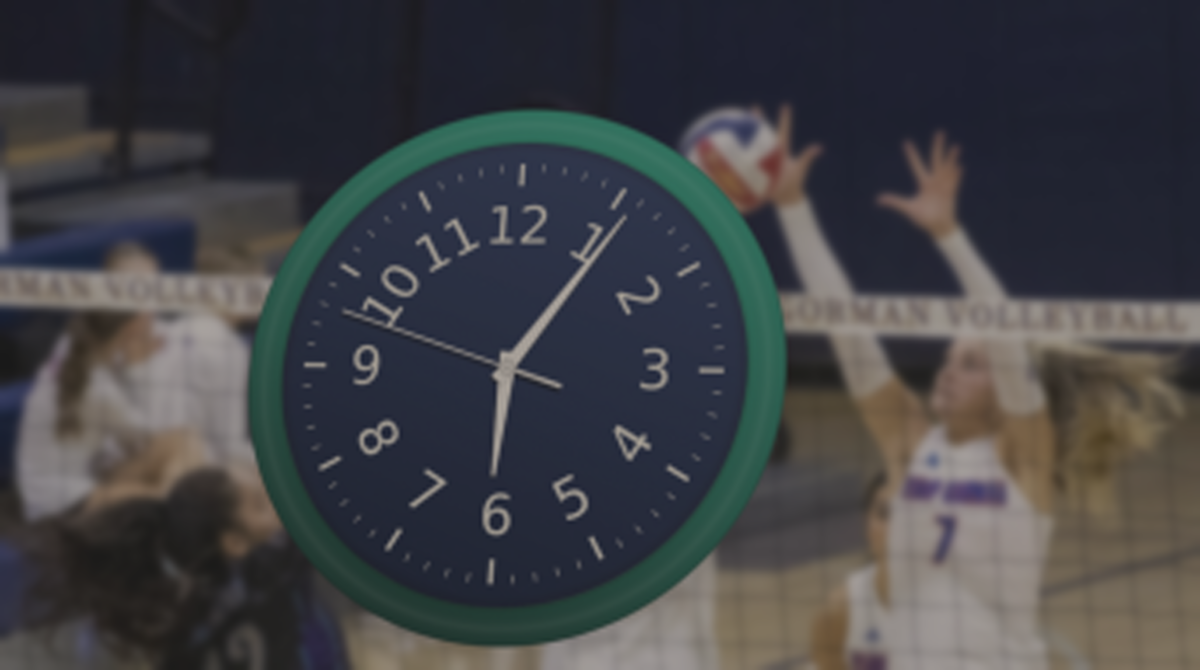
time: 6:05:48
